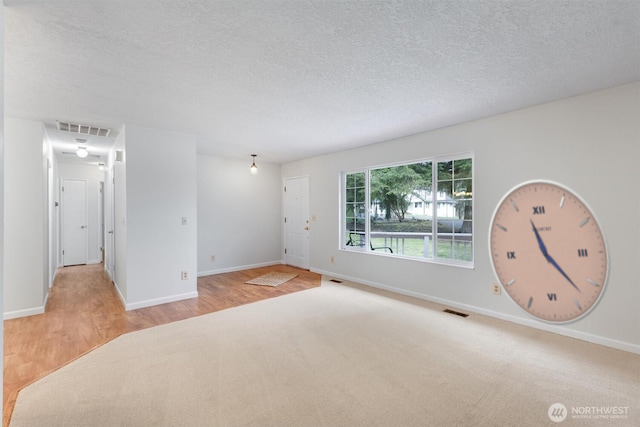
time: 11:23
